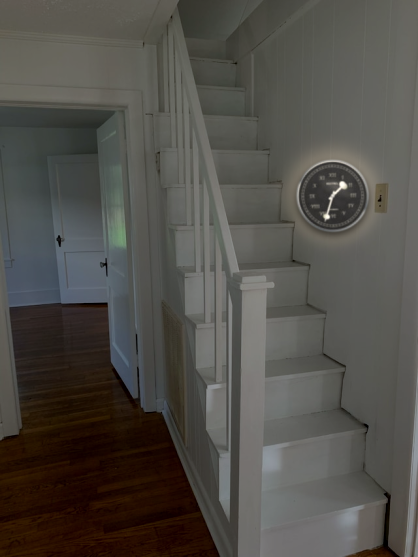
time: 1:33
